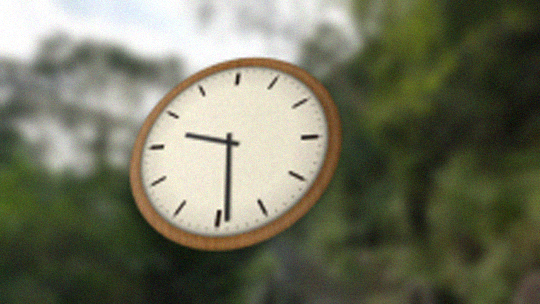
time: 9:29
